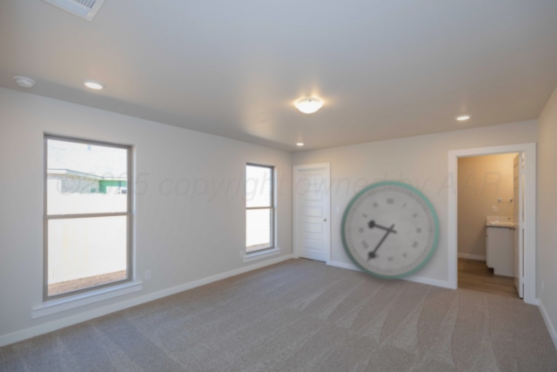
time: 9:36
